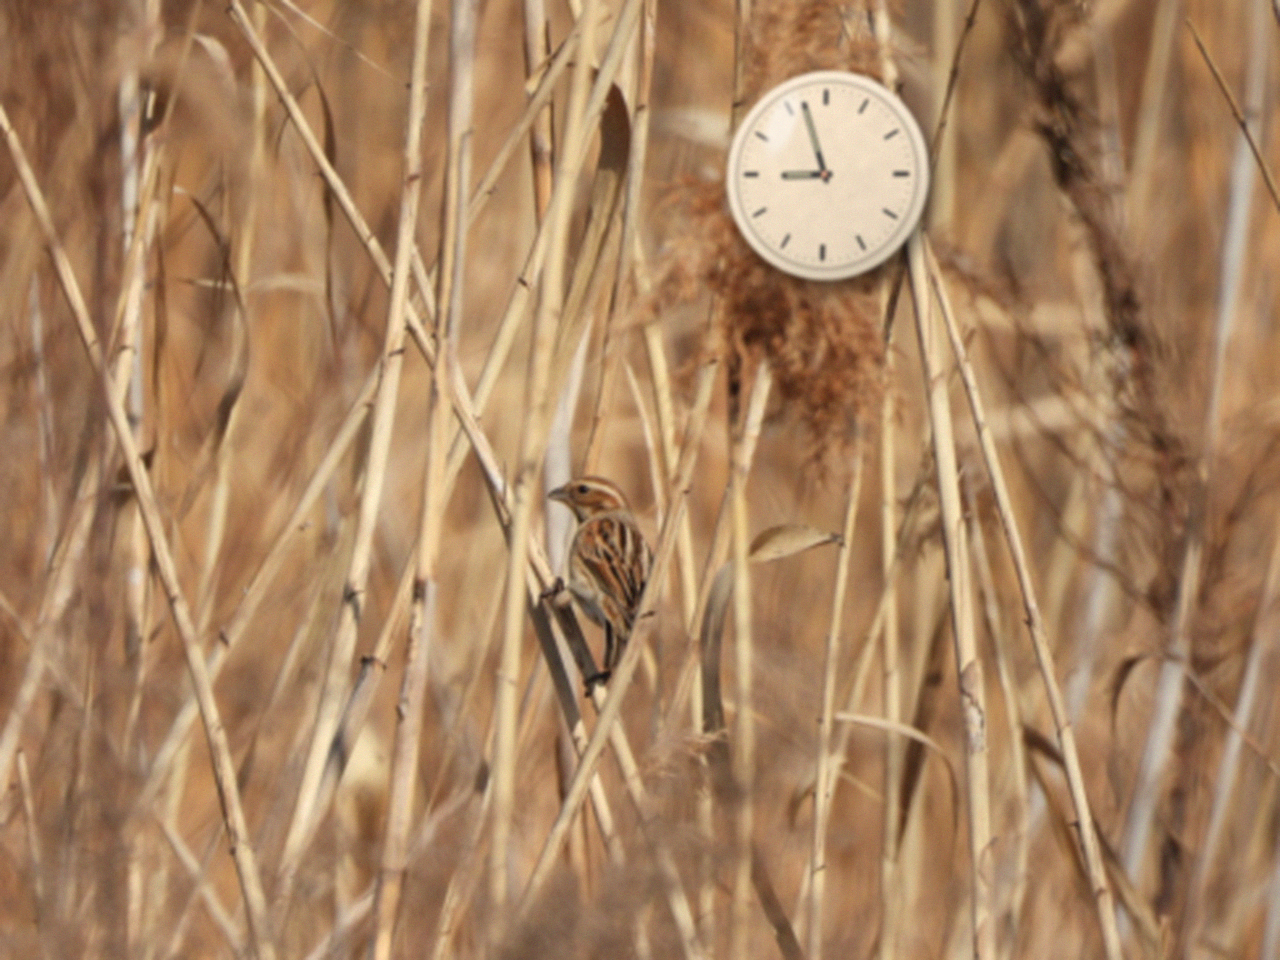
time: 8:57
